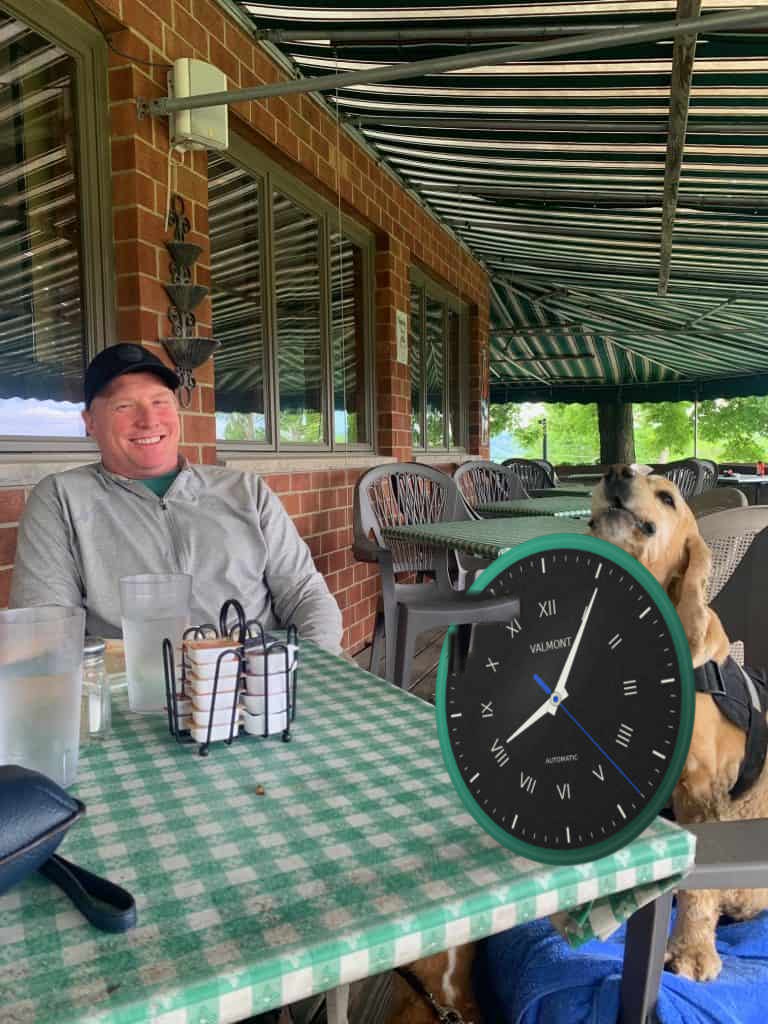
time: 8:05:23
